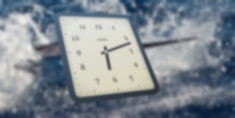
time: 6:12
